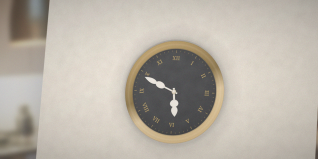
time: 5:49
